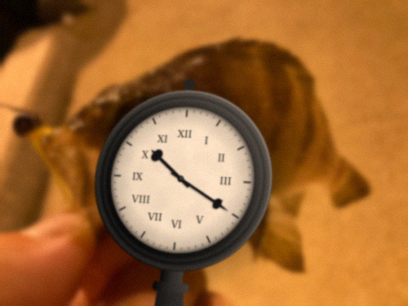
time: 10:20
